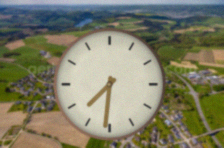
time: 7:31
